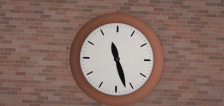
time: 11:27
